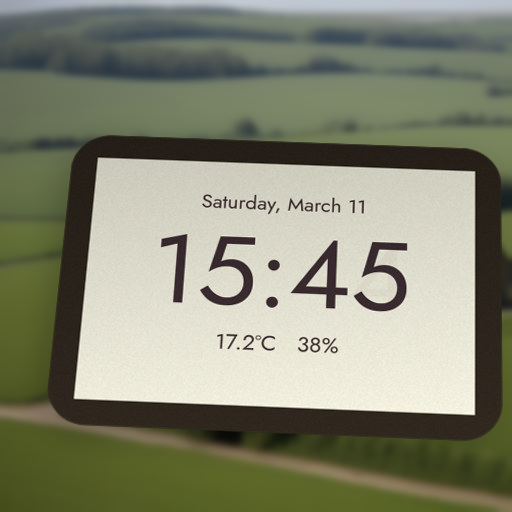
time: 15:45
